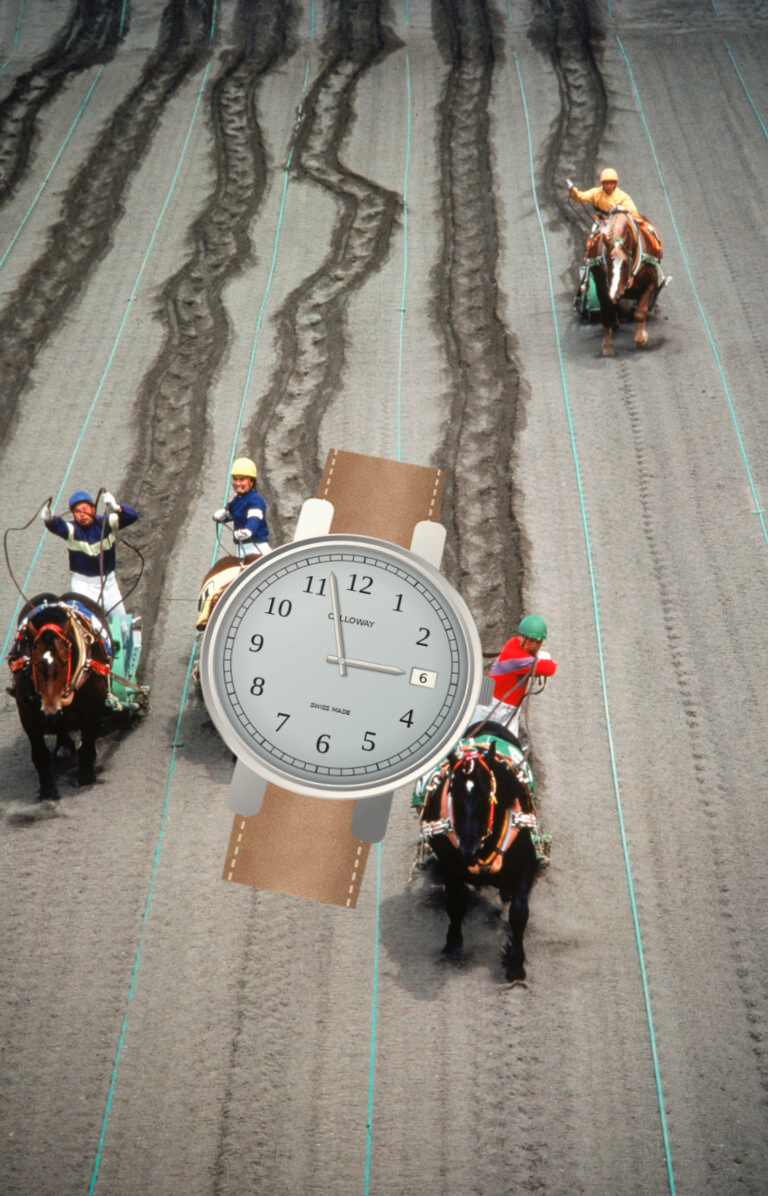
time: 2:57
